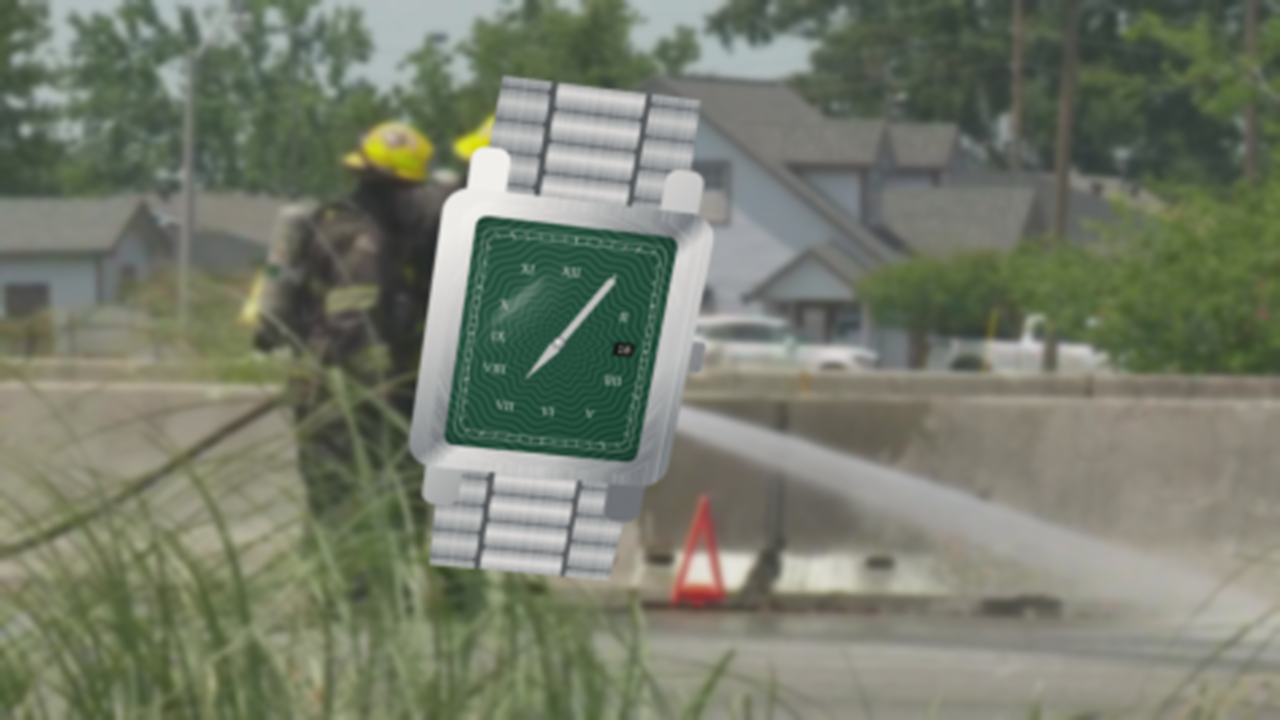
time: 7:05
